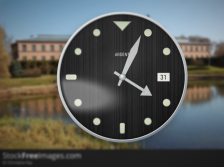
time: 4:04
